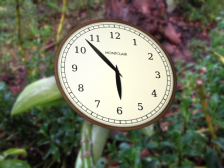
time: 5:53
